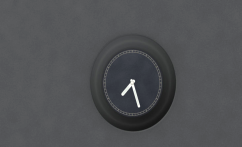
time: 7:27
